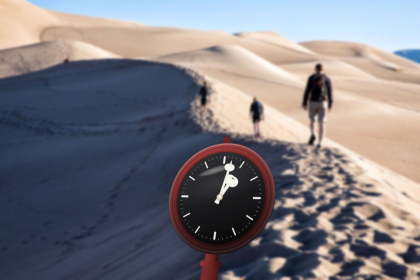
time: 1:02
